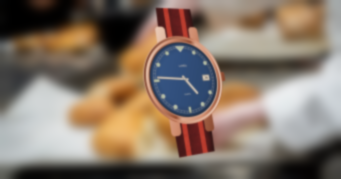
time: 4:46
